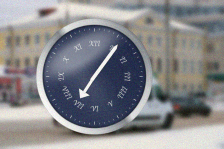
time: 7:06
